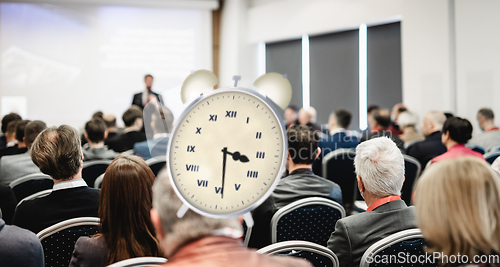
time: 3:29
